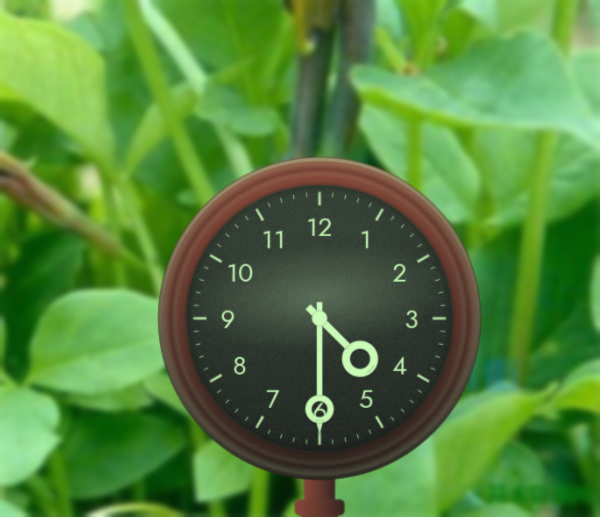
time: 4:30
